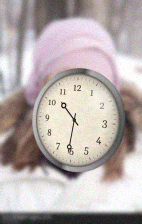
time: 10:31
